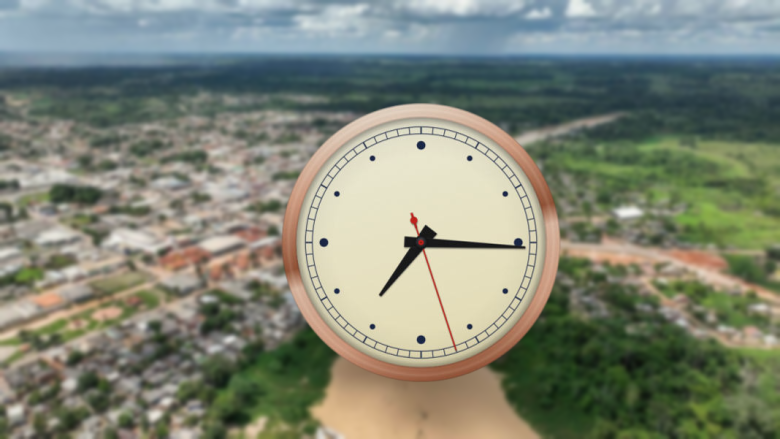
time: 7:15:27
